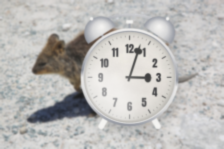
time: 3:03
